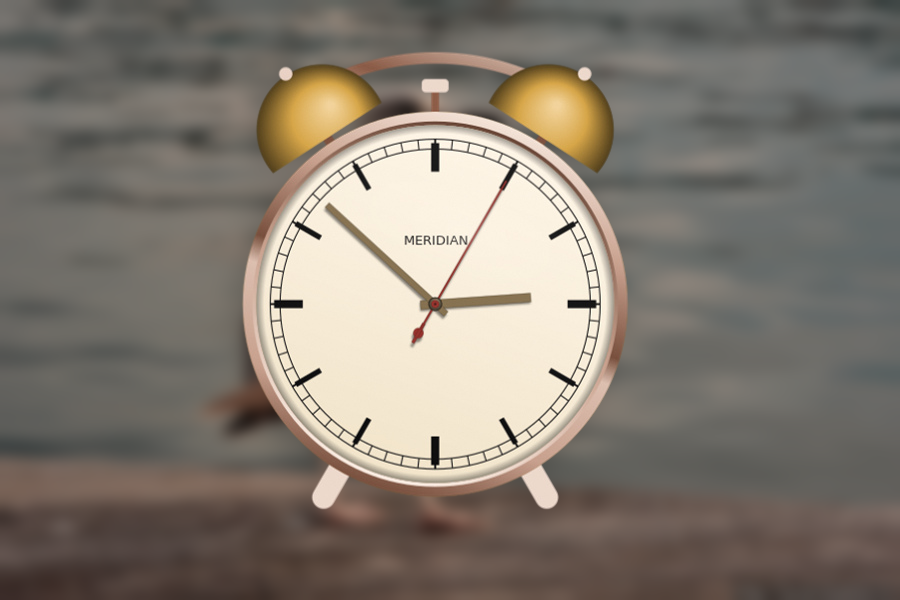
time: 2:52:05
